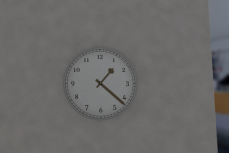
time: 1:22
